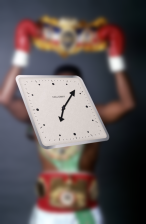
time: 7:08
